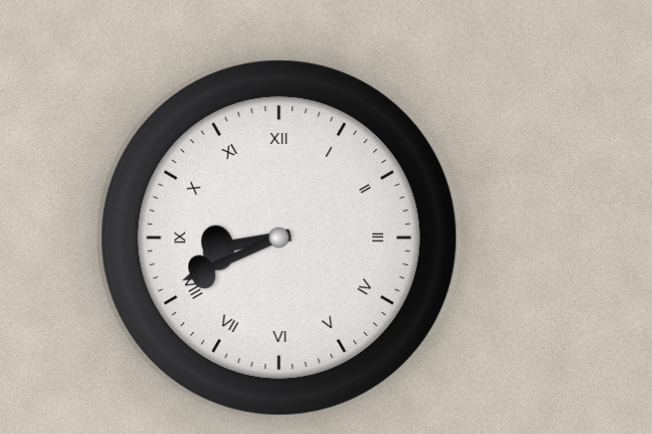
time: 8:41
